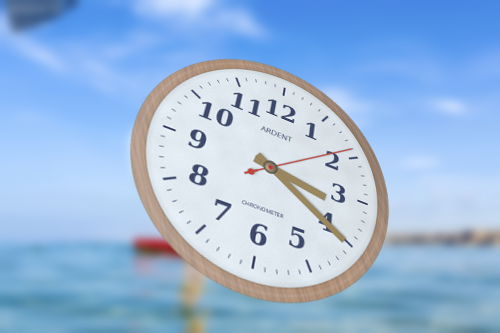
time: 3:20:09
